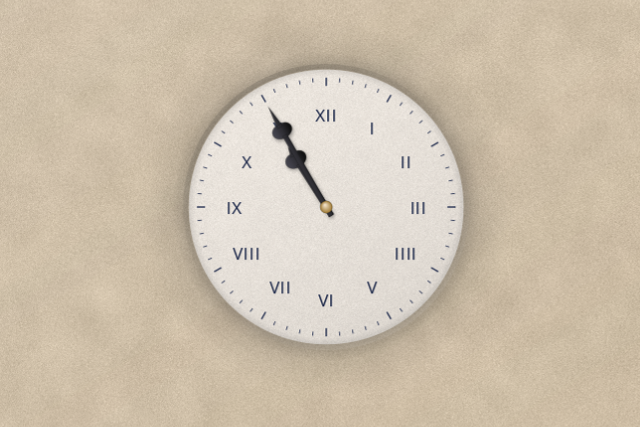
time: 10:55
